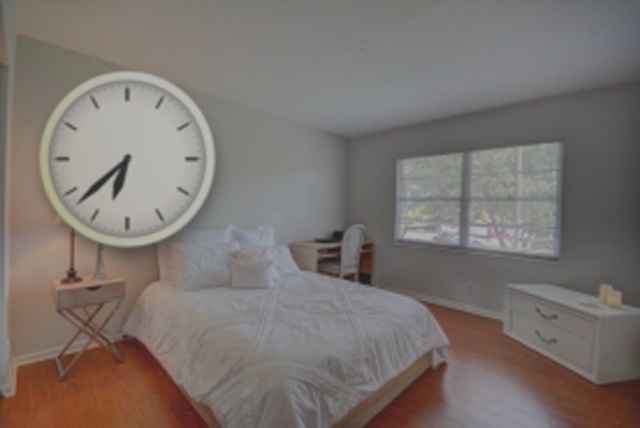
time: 6:38
